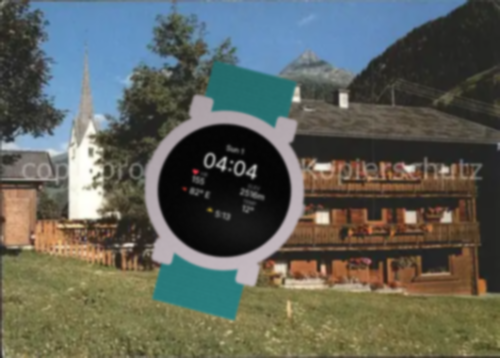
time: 4:04
